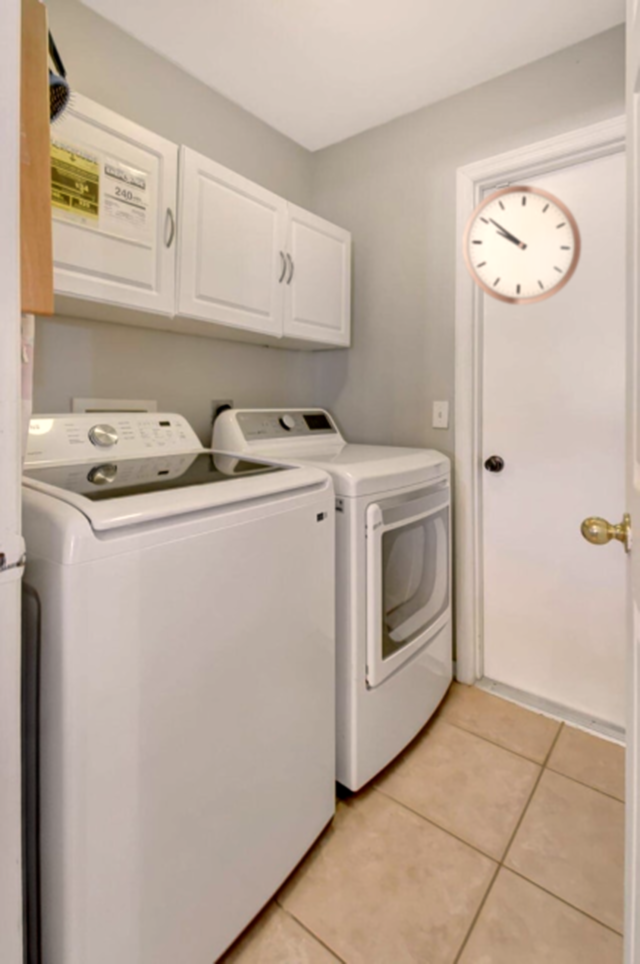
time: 9:51
